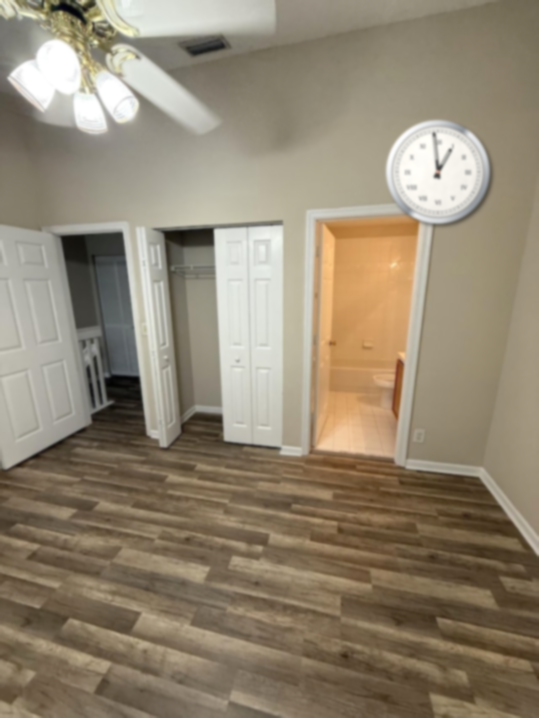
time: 12:59
